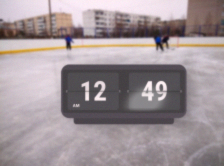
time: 12:49
